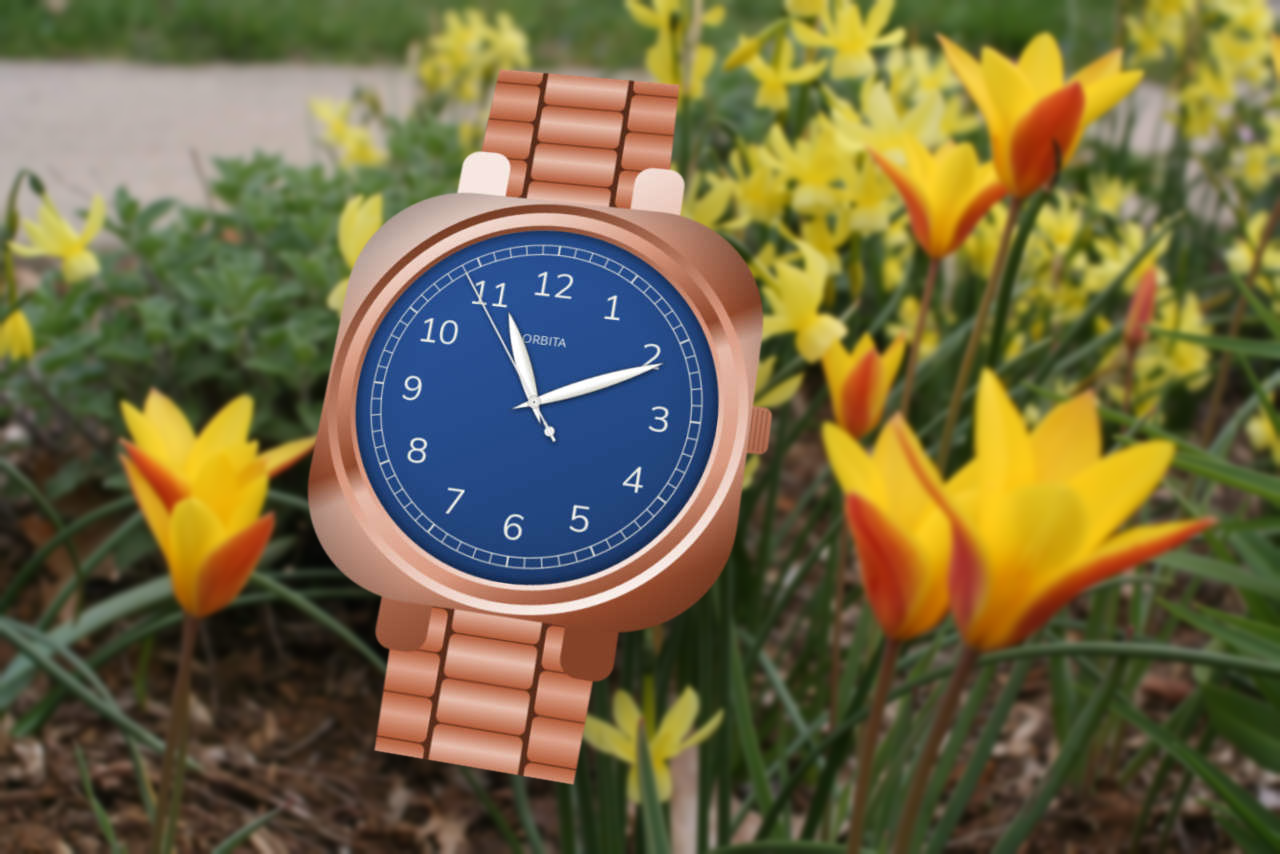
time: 11:10:54
